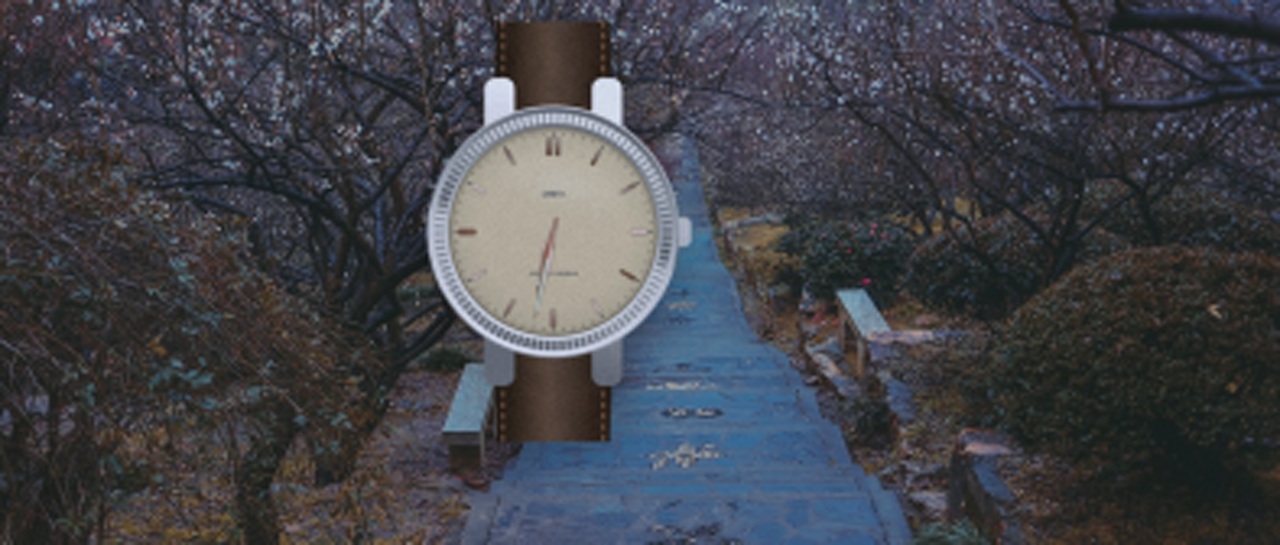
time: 6:32
